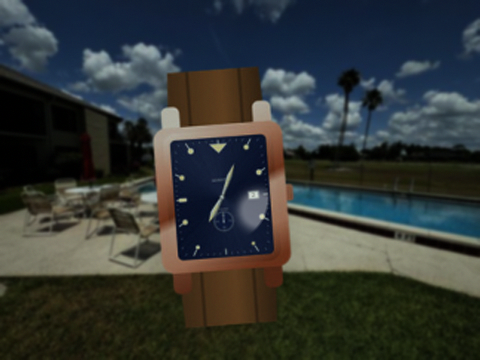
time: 7:04
